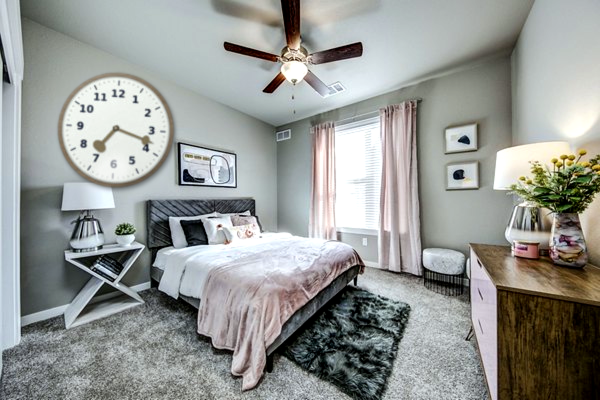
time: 7:18
